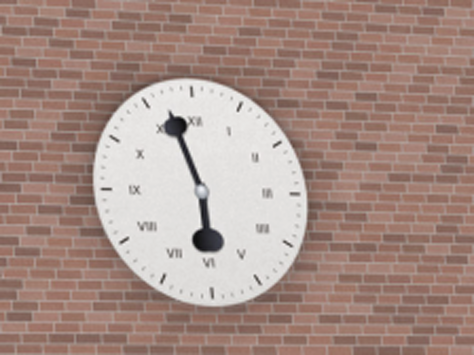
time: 5:57
